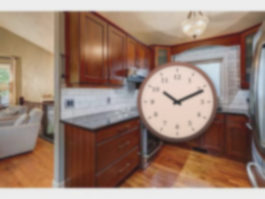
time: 10:11
